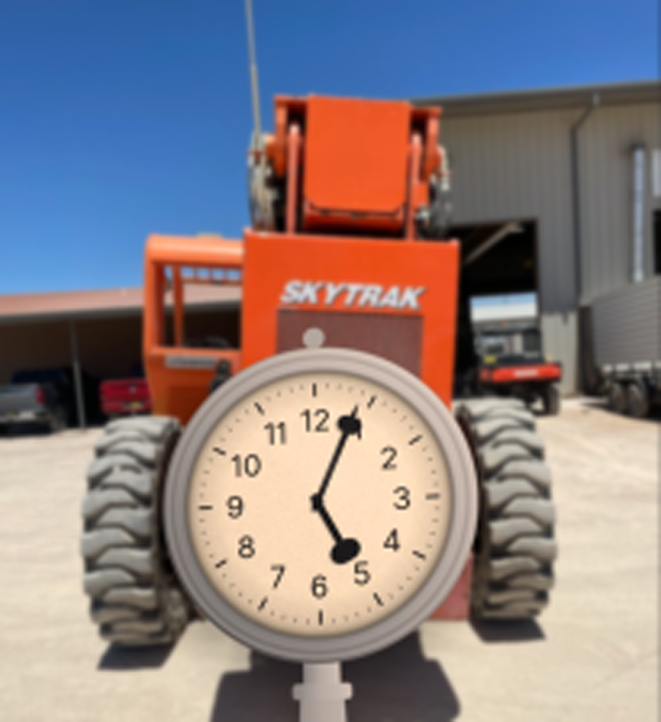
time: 5:04
